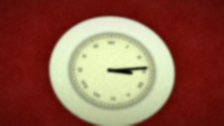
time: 3:14
